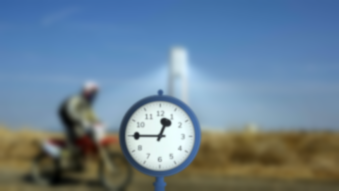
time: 12:45
